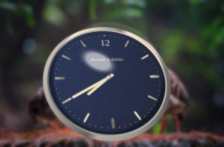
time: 7:40
